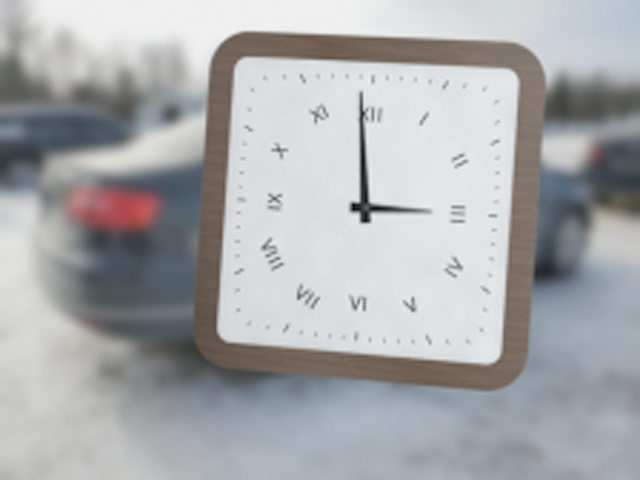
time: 2:59
